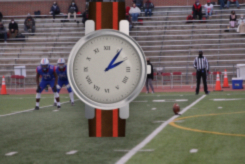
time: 2:06
